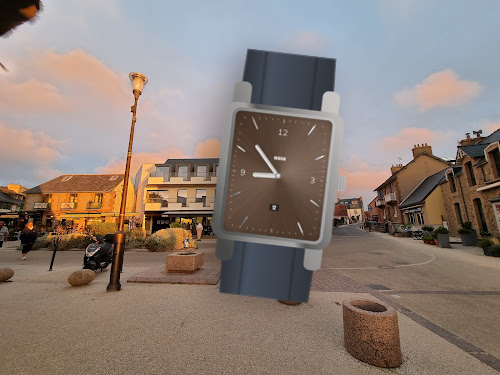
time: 8:53
